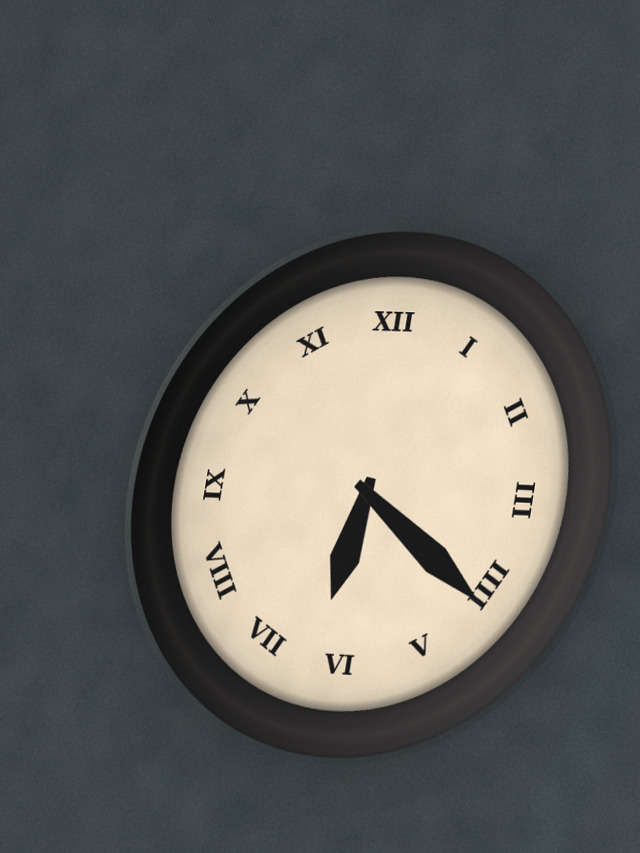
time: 6:21
